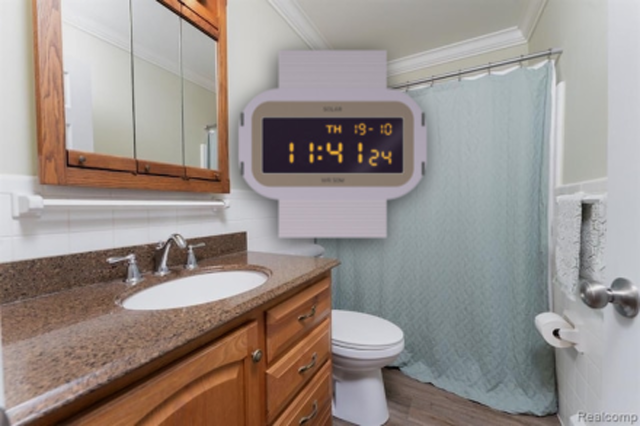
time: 11:41:24
